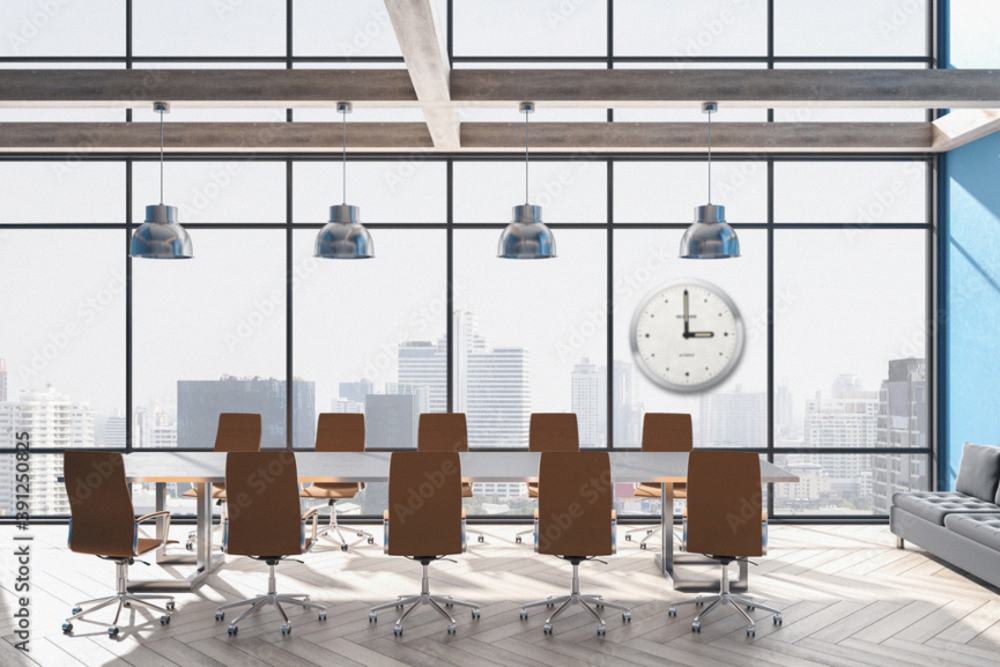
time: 3:00
